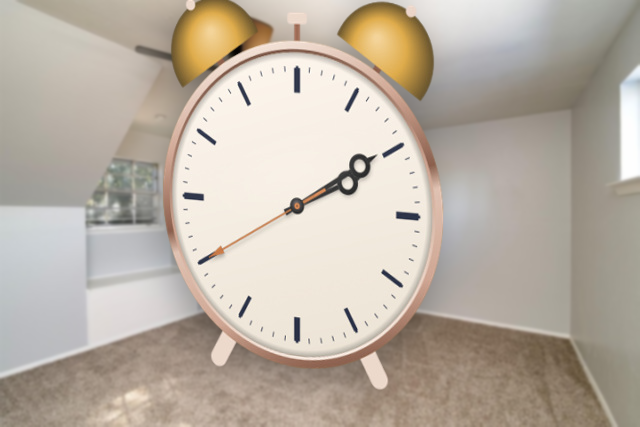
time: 2:09:40
